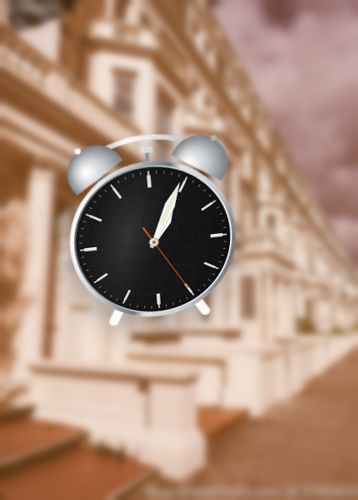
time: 1:04:25
